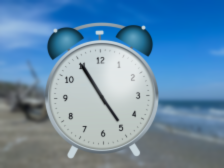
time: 4:55
